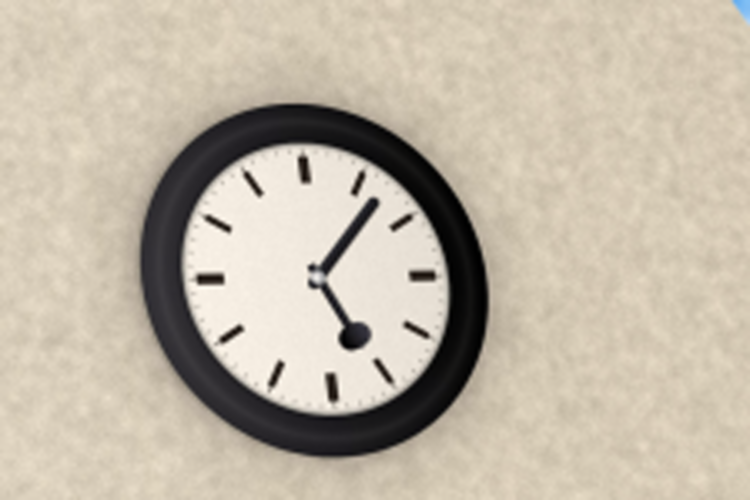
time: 5:07
